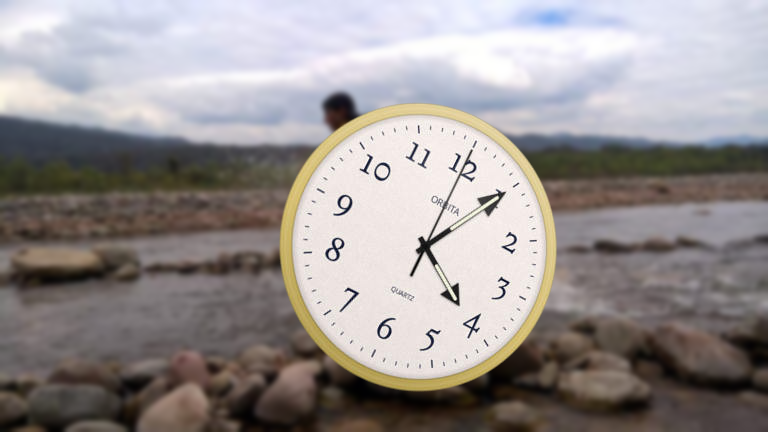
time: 4:05:00
